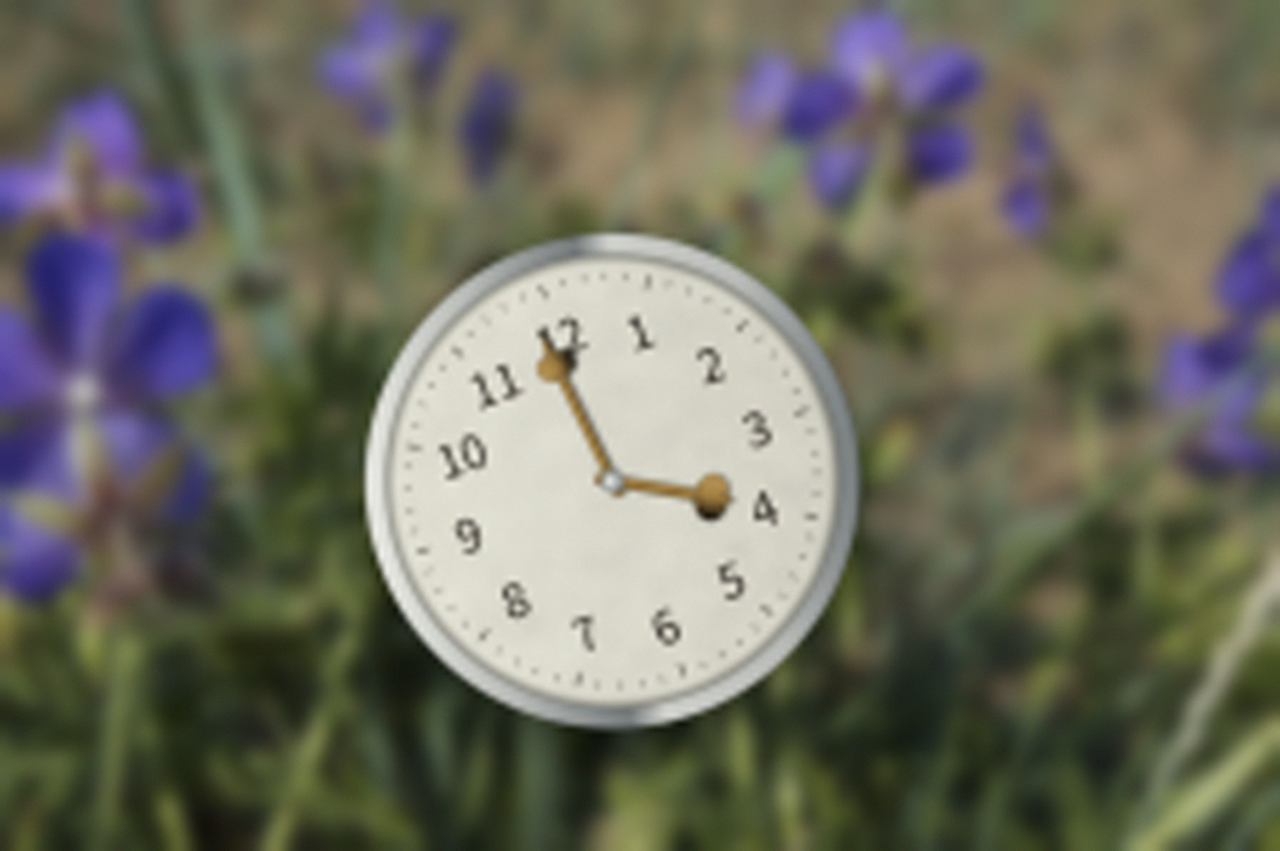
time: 3:59
